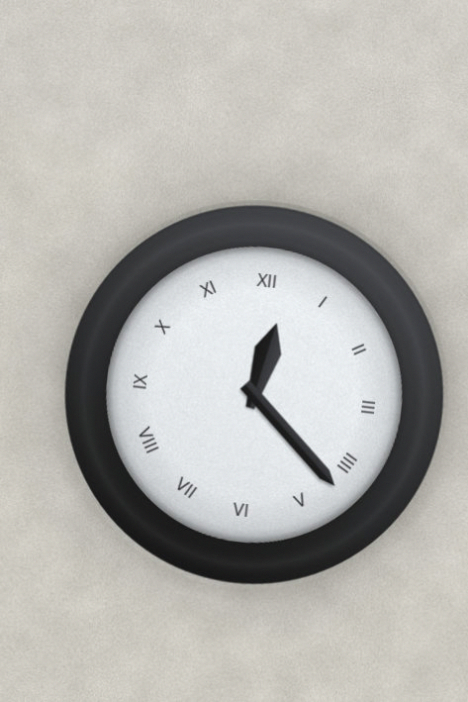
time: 12:22
